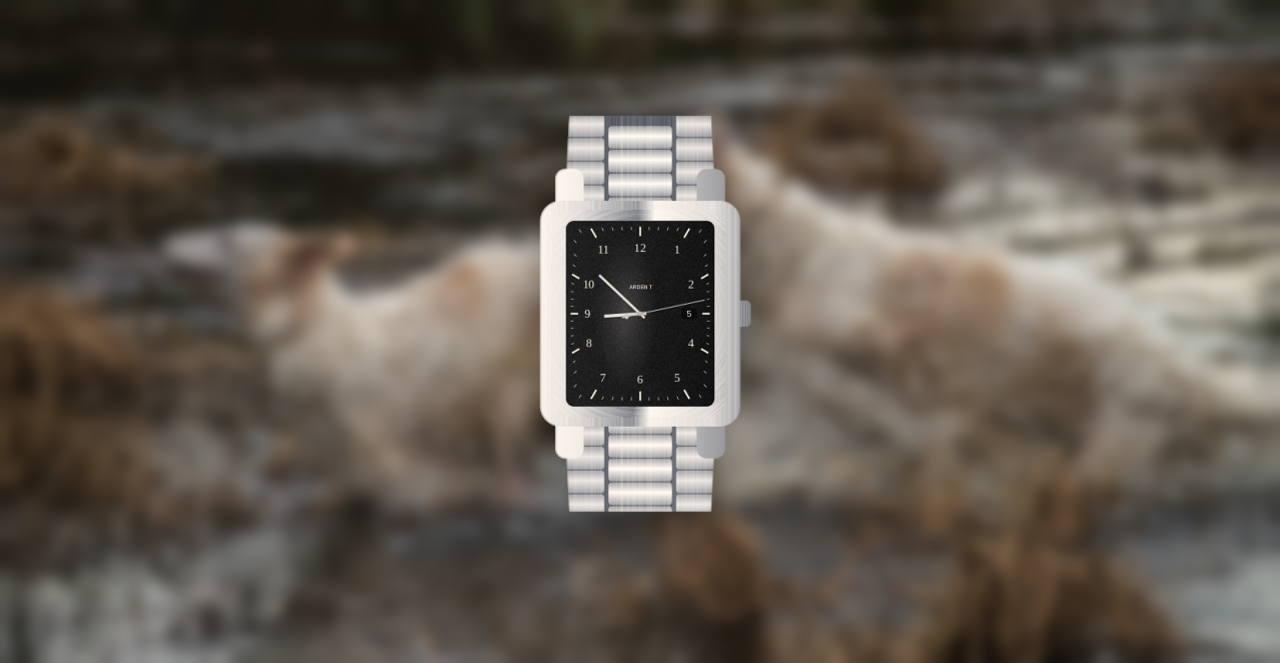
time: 8:52:13
